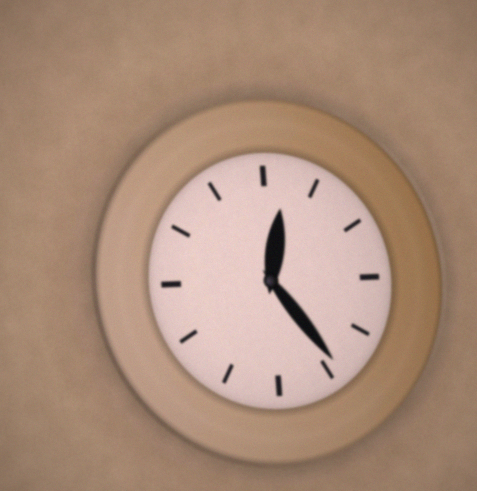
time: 12:24
